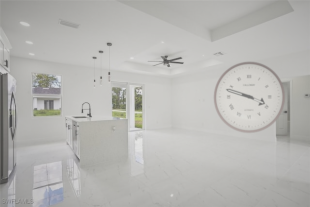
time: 3:48
